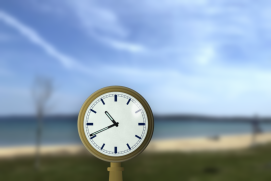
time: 10:41
